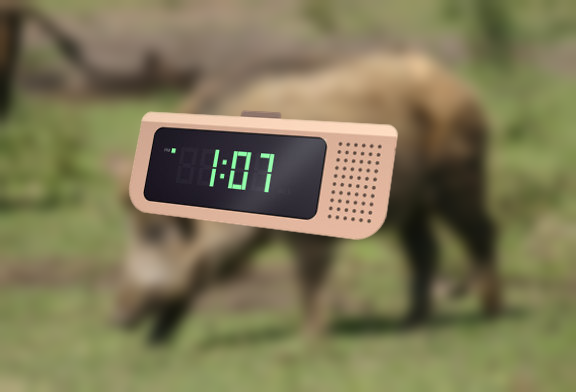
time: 1:07
